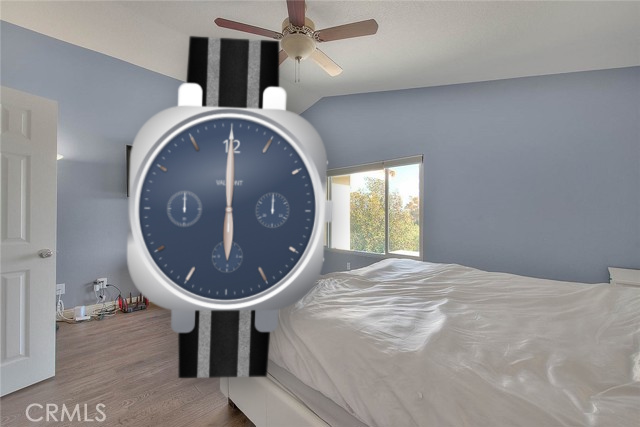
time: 6:00
